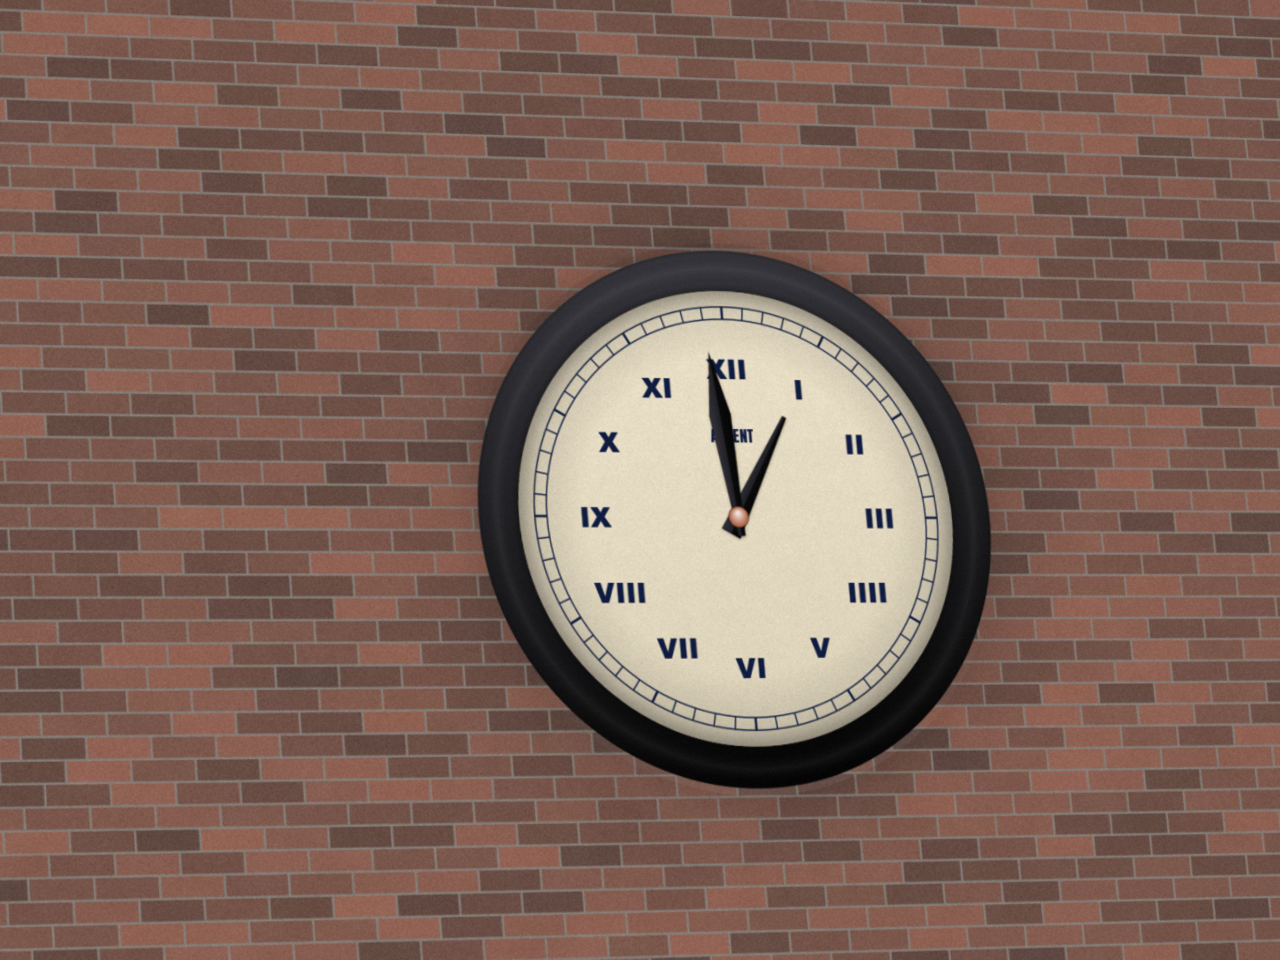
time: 12:59
